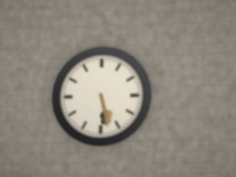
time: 5:28
